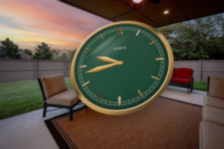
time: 9:43
